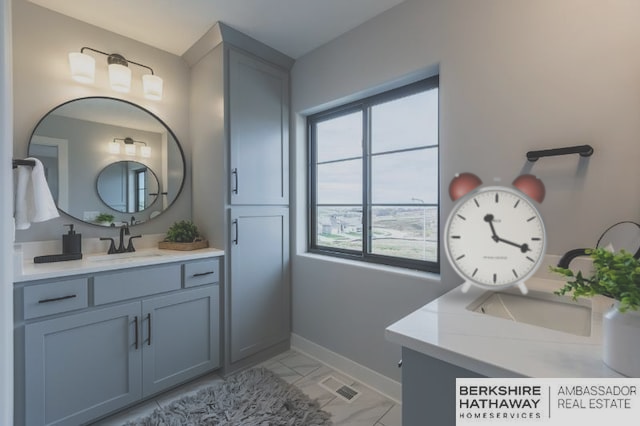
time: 11:18
